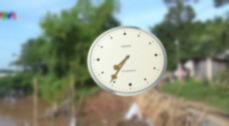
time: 7:36
